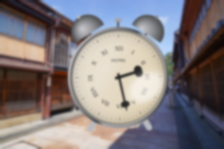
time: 2:28
